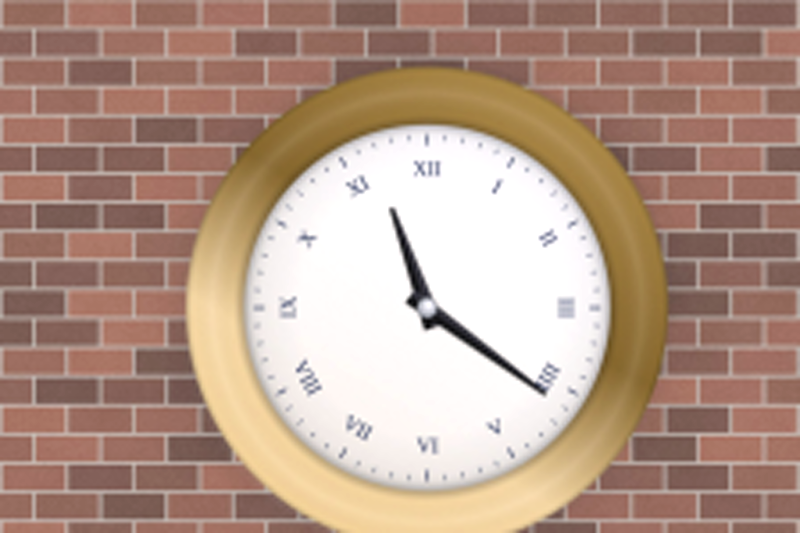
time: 11:21
